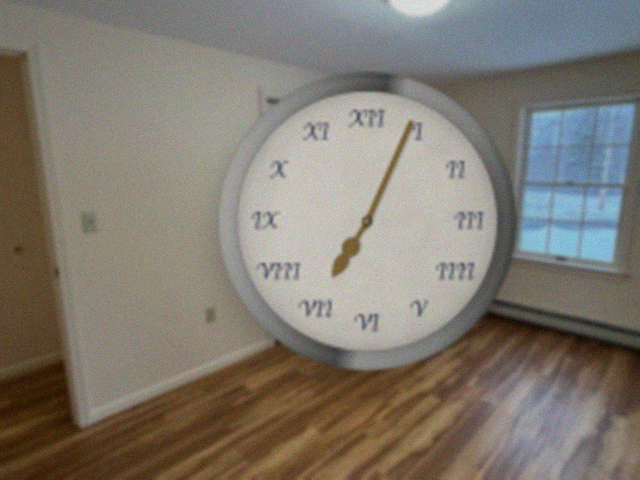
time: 7:04
